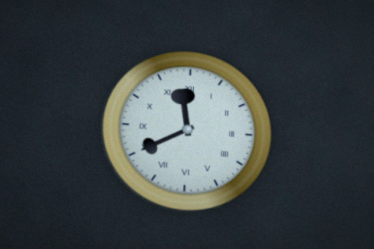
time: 11:40
